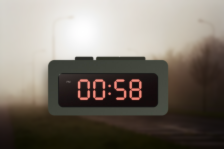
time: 0:58
